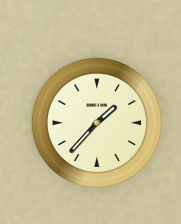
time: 1:37
